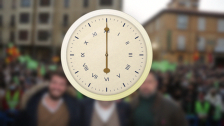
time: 6:00
